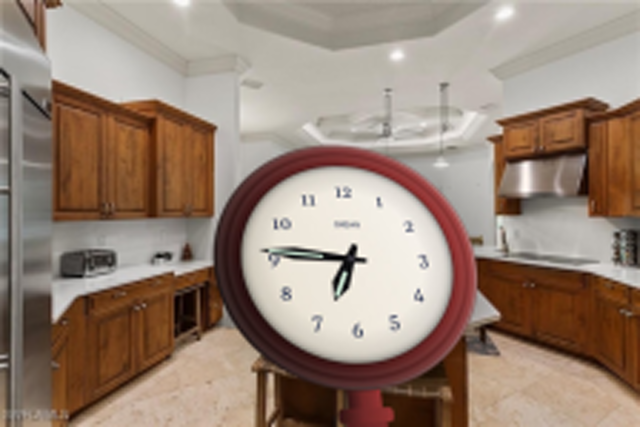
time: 6:46
